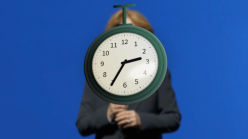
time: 2:35
